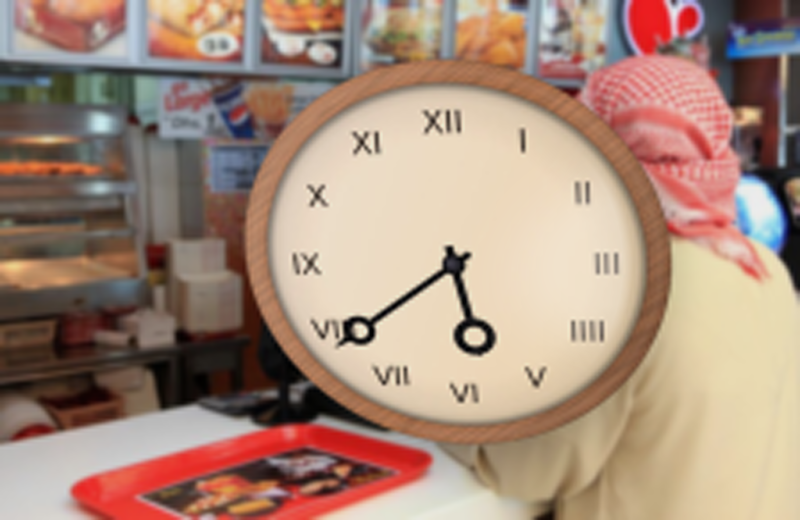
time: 5:39
